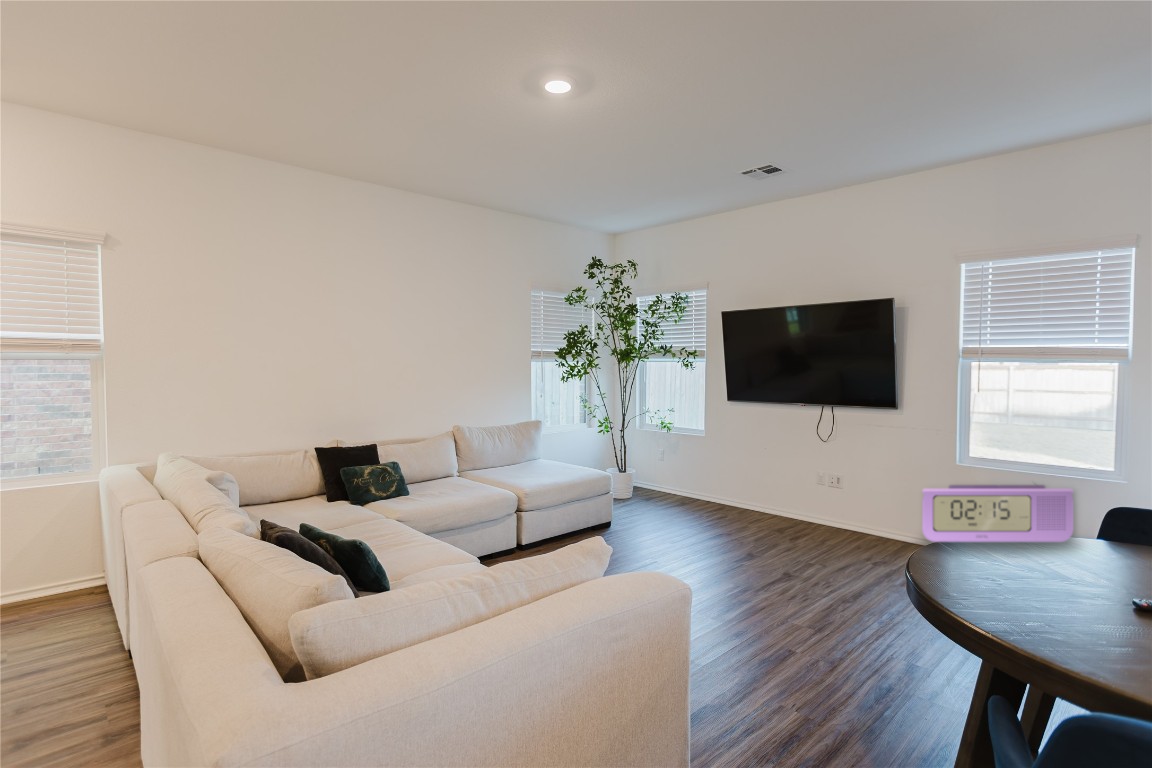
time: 2:15
